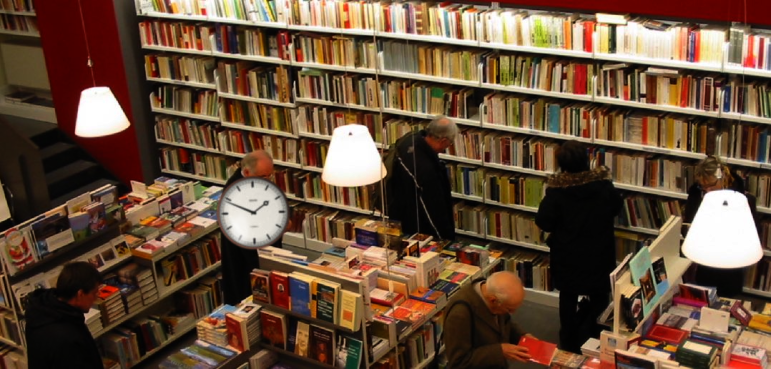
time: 1:49
